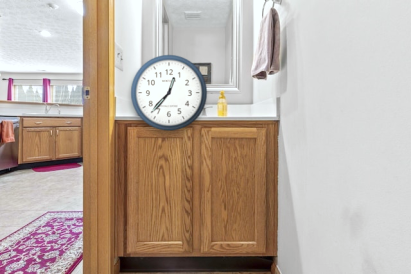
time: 12:37
